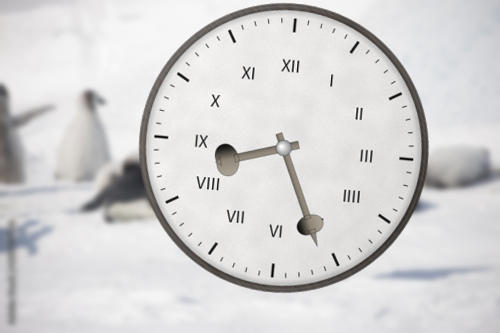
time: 8:26
